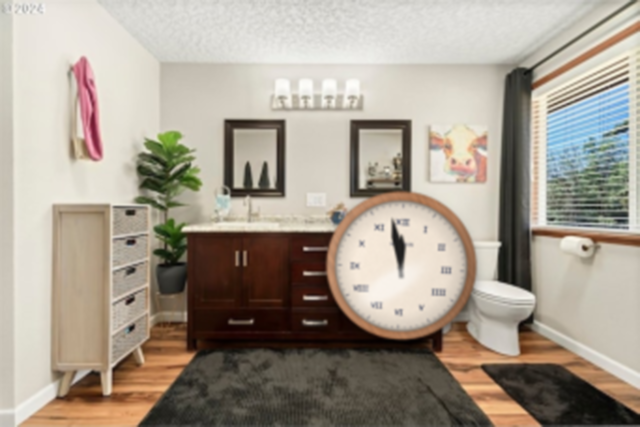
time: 11:58
